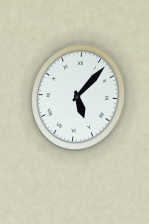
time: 5:07
